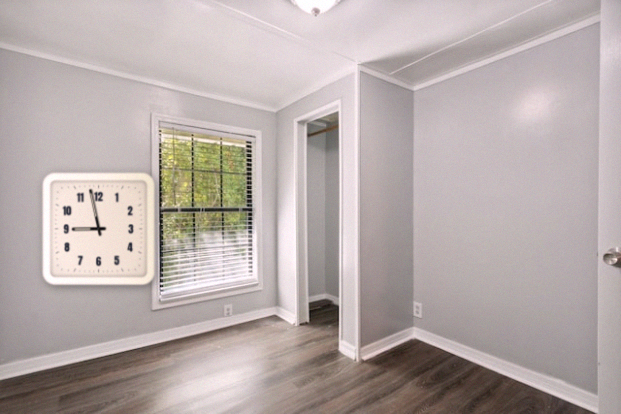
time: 8:58
